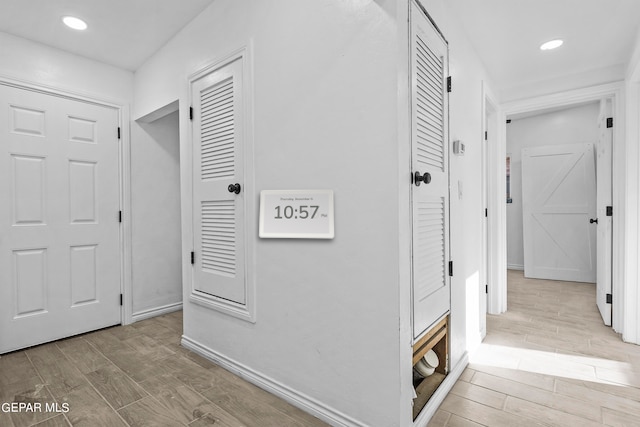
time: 10:57
